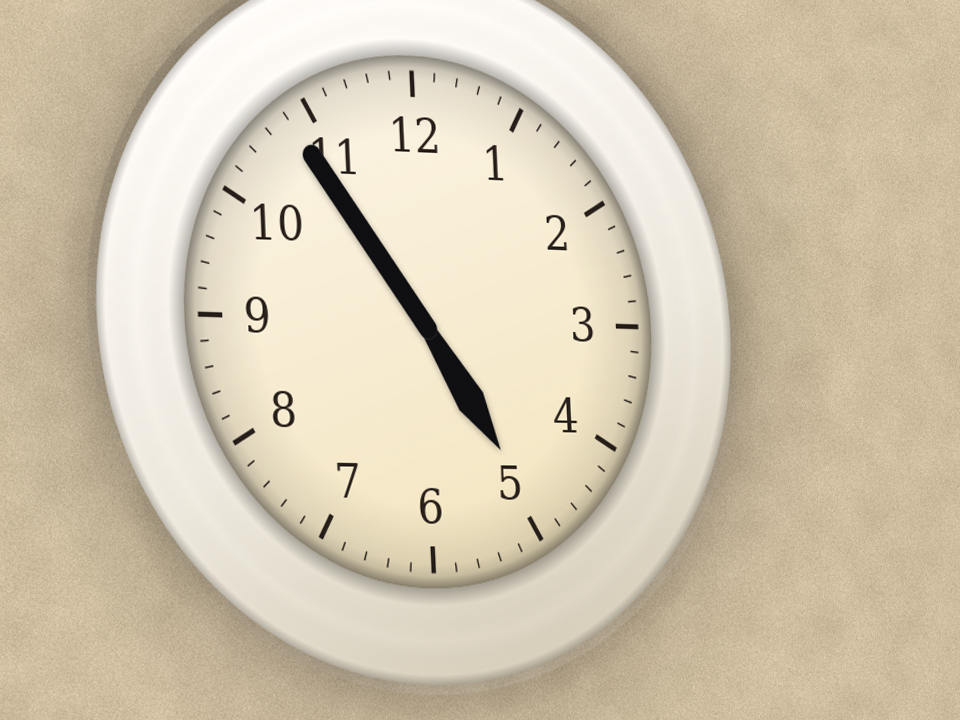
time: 4:54
